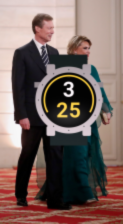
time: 3:25
